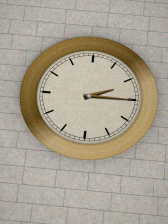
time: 2:15
